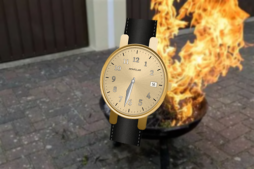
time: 6:32
